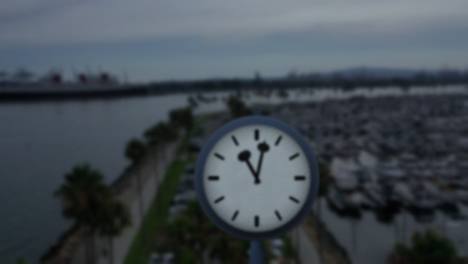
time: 11:02
